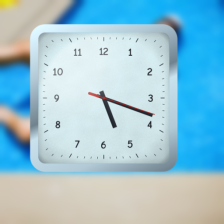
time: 5:18:18
